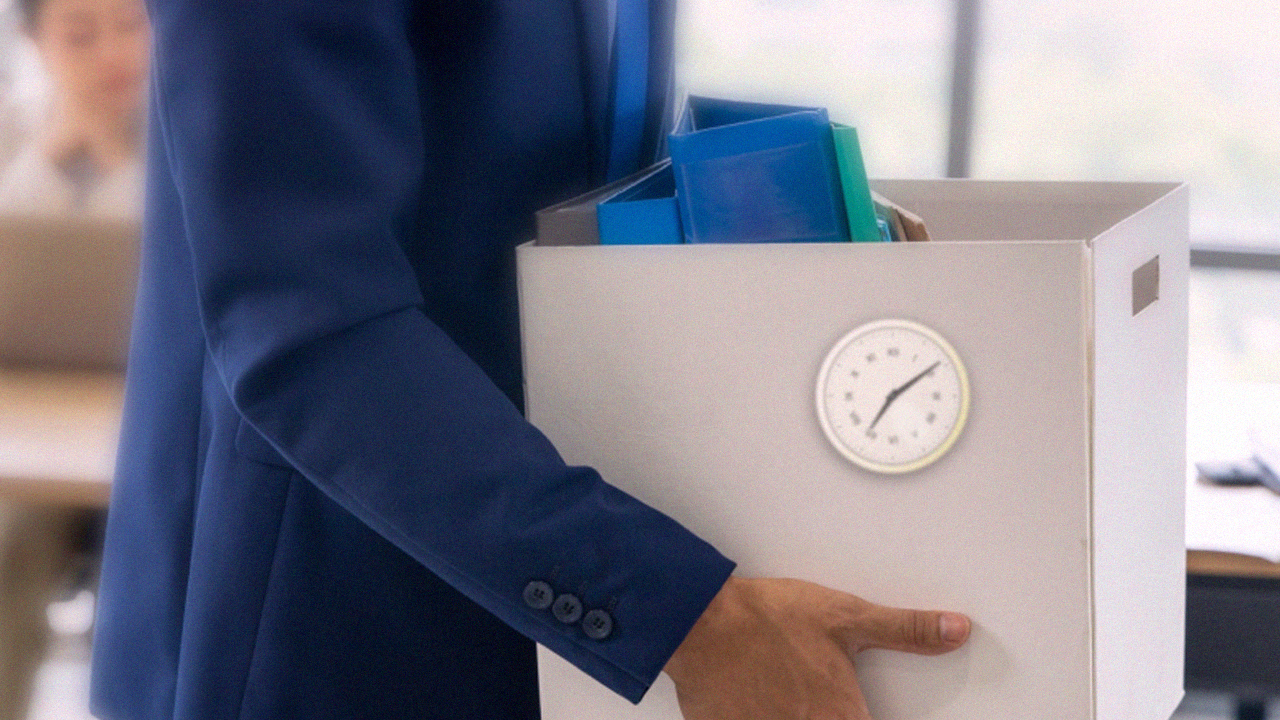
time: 7:09
